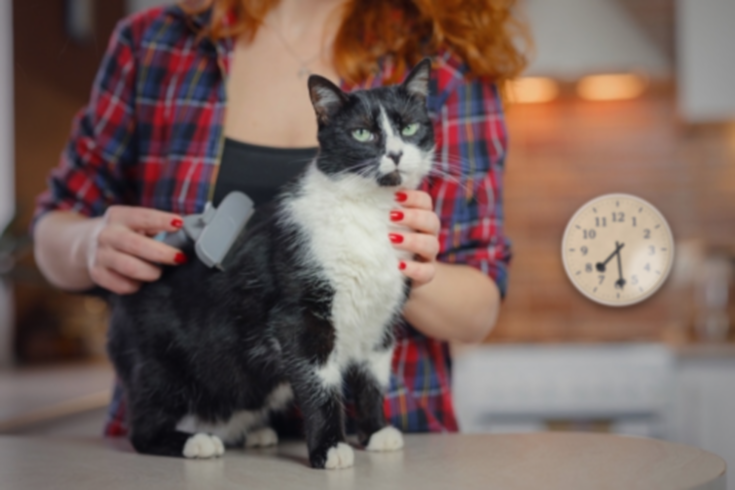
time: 7:29
